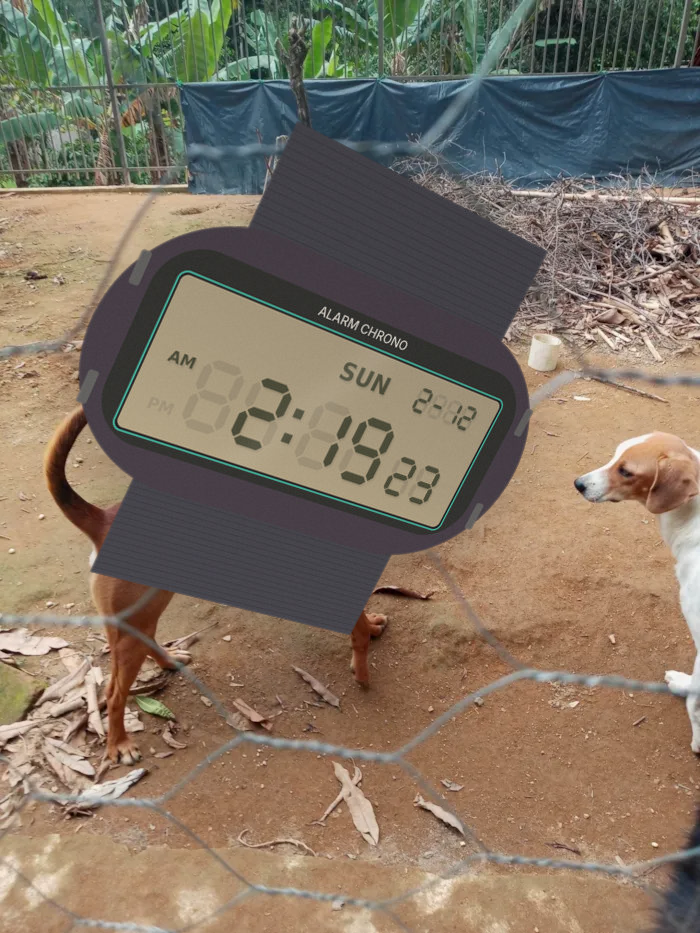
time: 2:19:23
